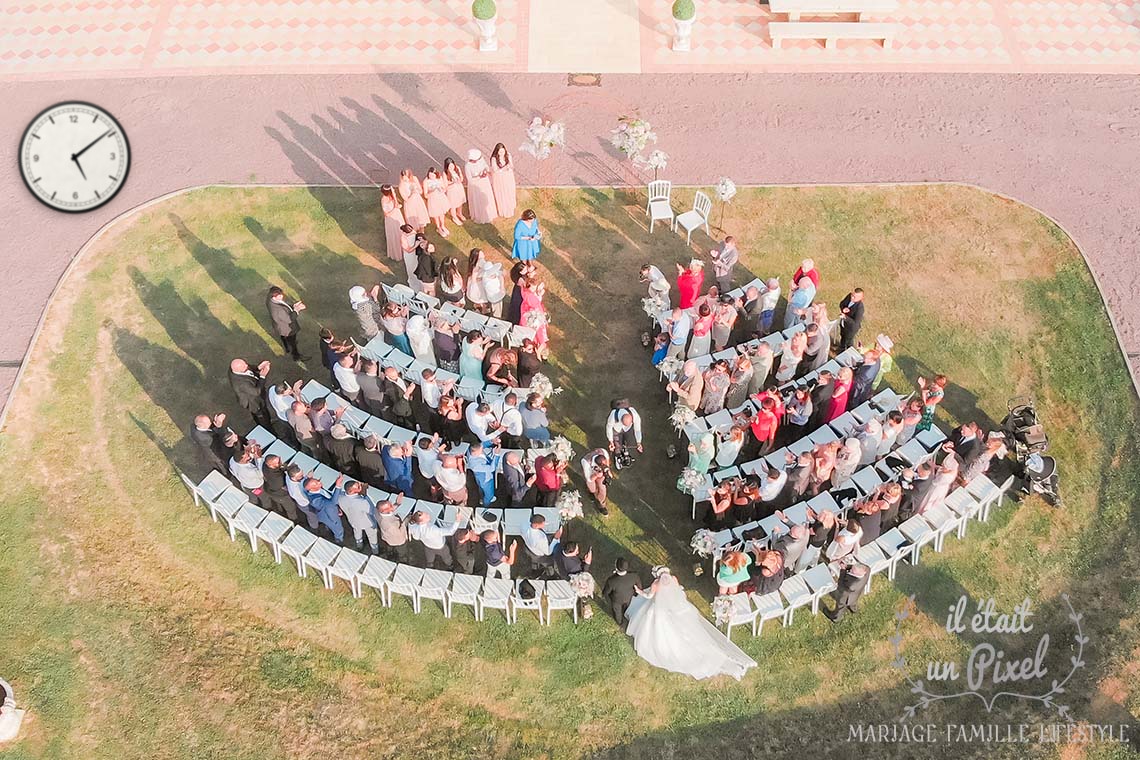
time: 5:09
